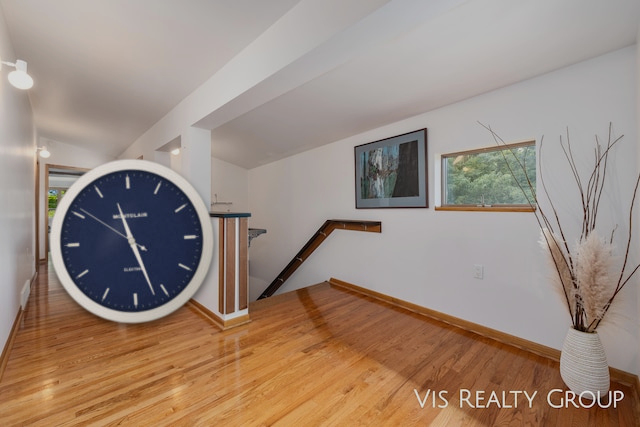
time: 11:26:51
